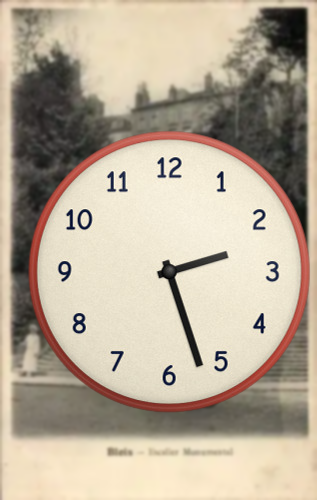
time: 2:27
